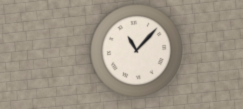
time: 11:08
